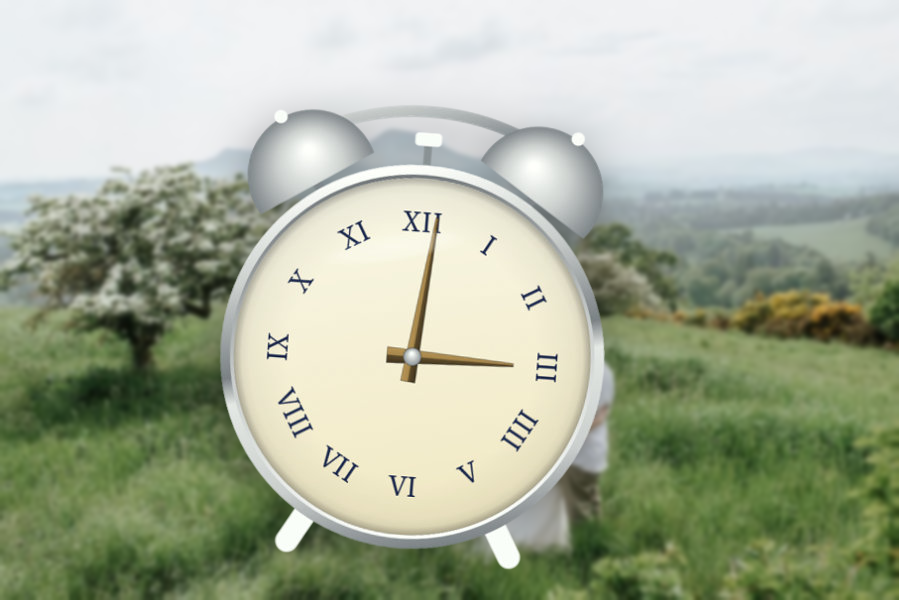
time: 3:01
